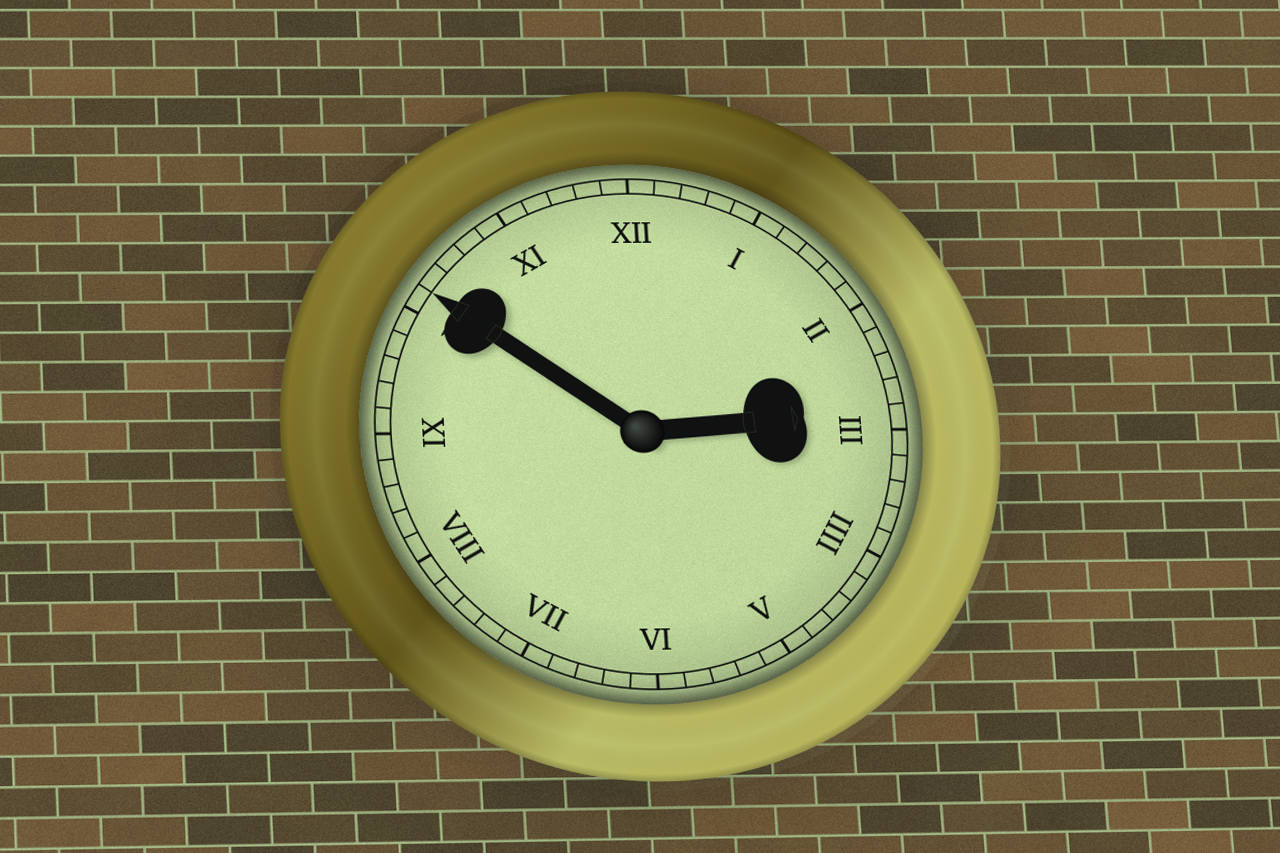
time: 2:51
